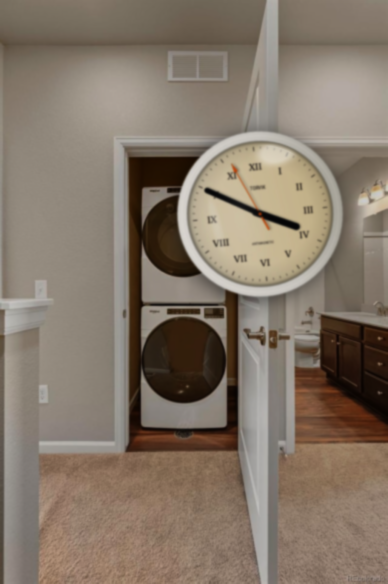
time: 3:49:56
